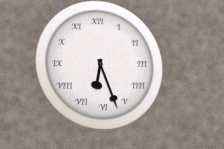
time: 6:27
